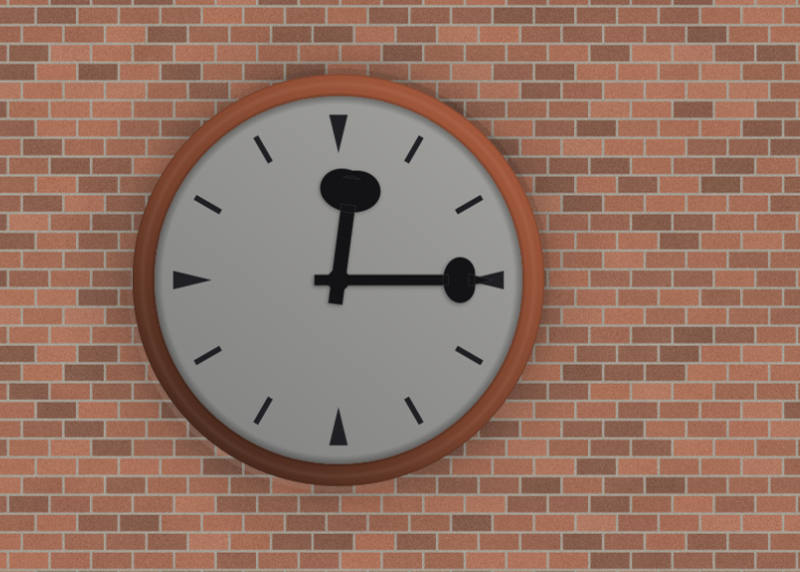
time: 12:15
